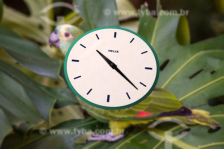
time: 10:22
